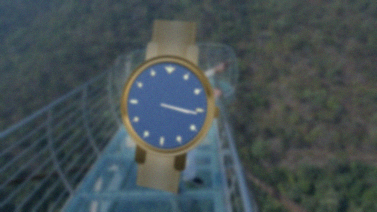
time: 3:16
